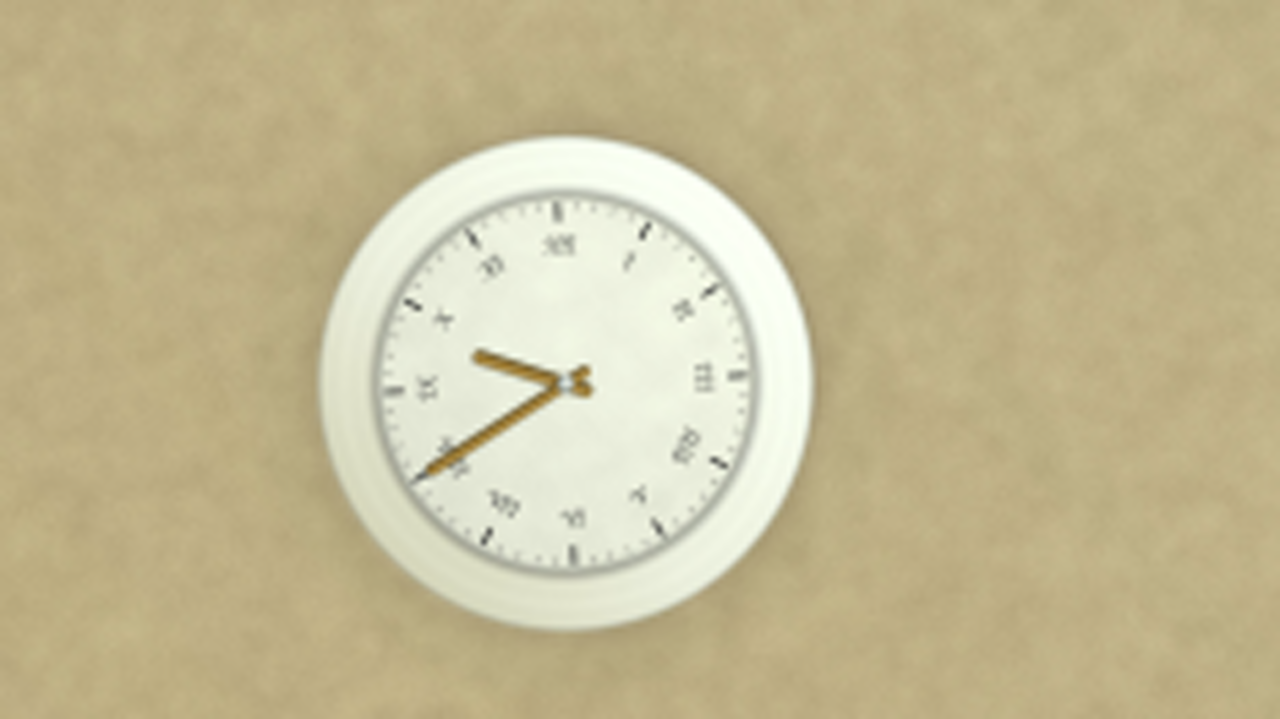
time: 9:40
